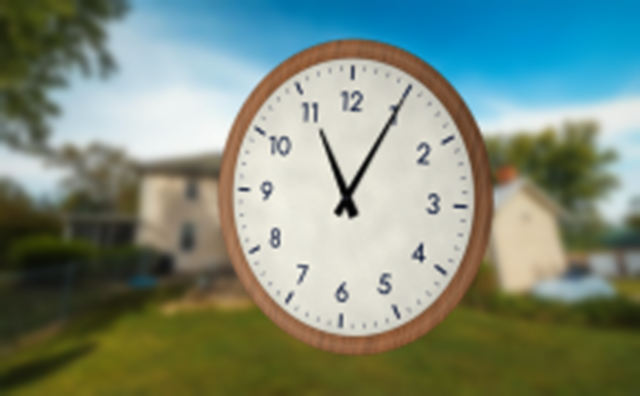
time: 11:05
